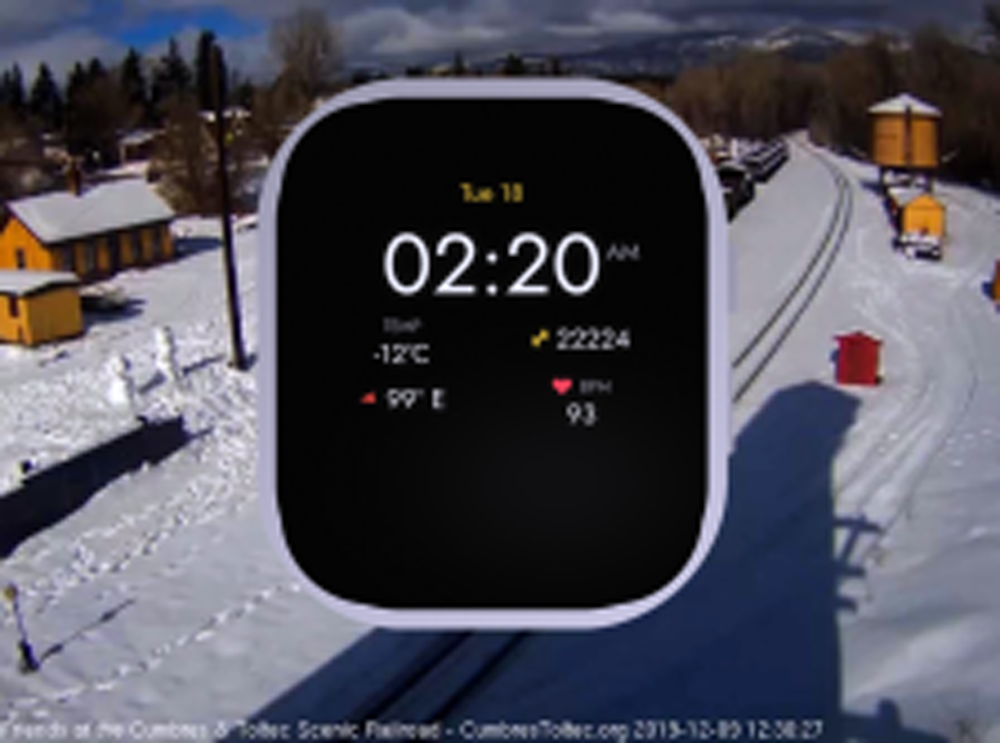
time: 2:20
